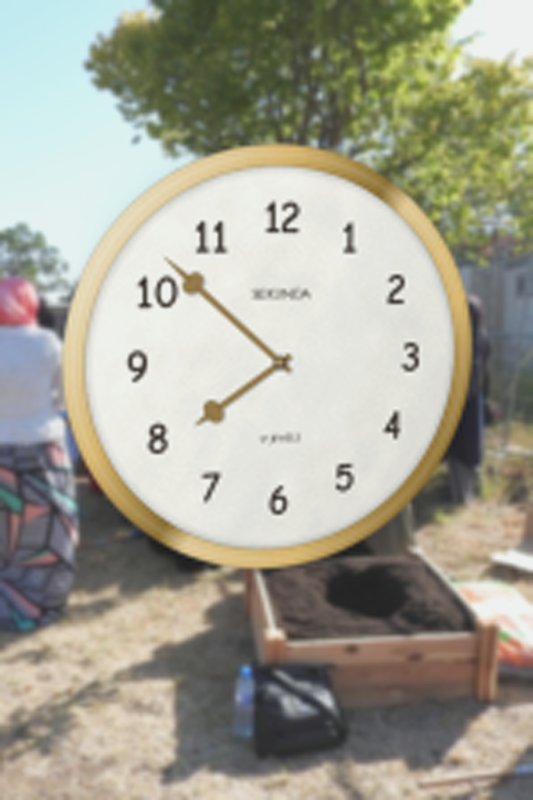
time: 7:52
